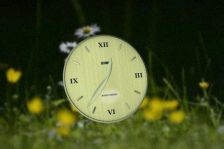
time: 12:37
